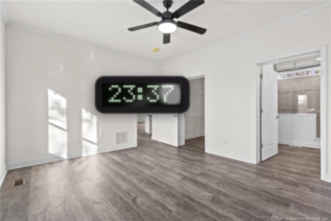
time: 23:37
